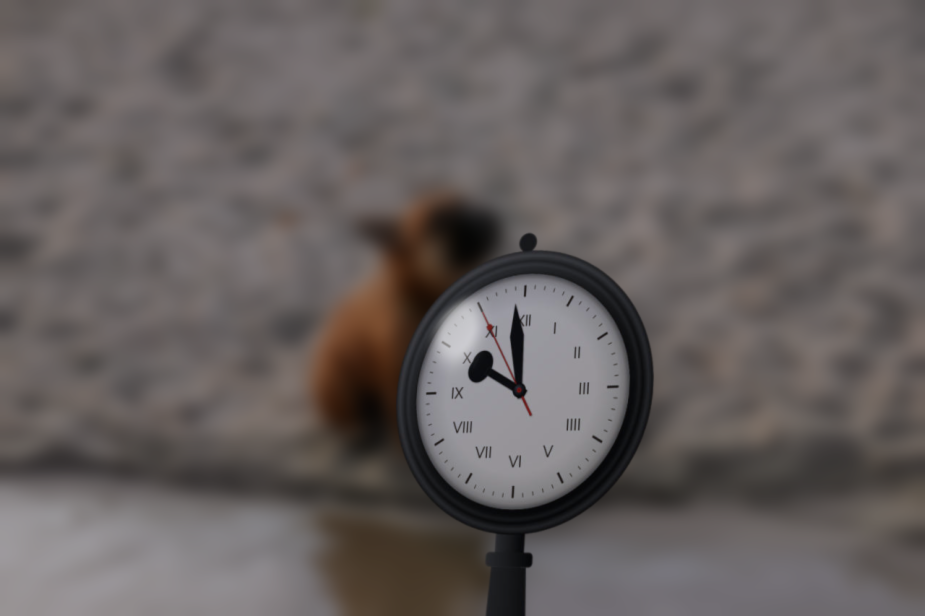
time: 9:58:55
